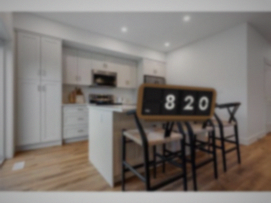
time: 8:20
